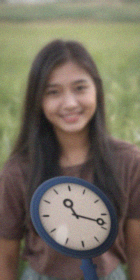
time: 11:18
